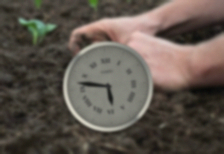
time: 5:47
